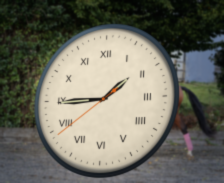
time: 1:44:39
